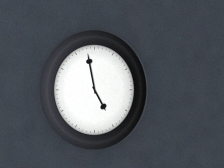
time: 4:58
